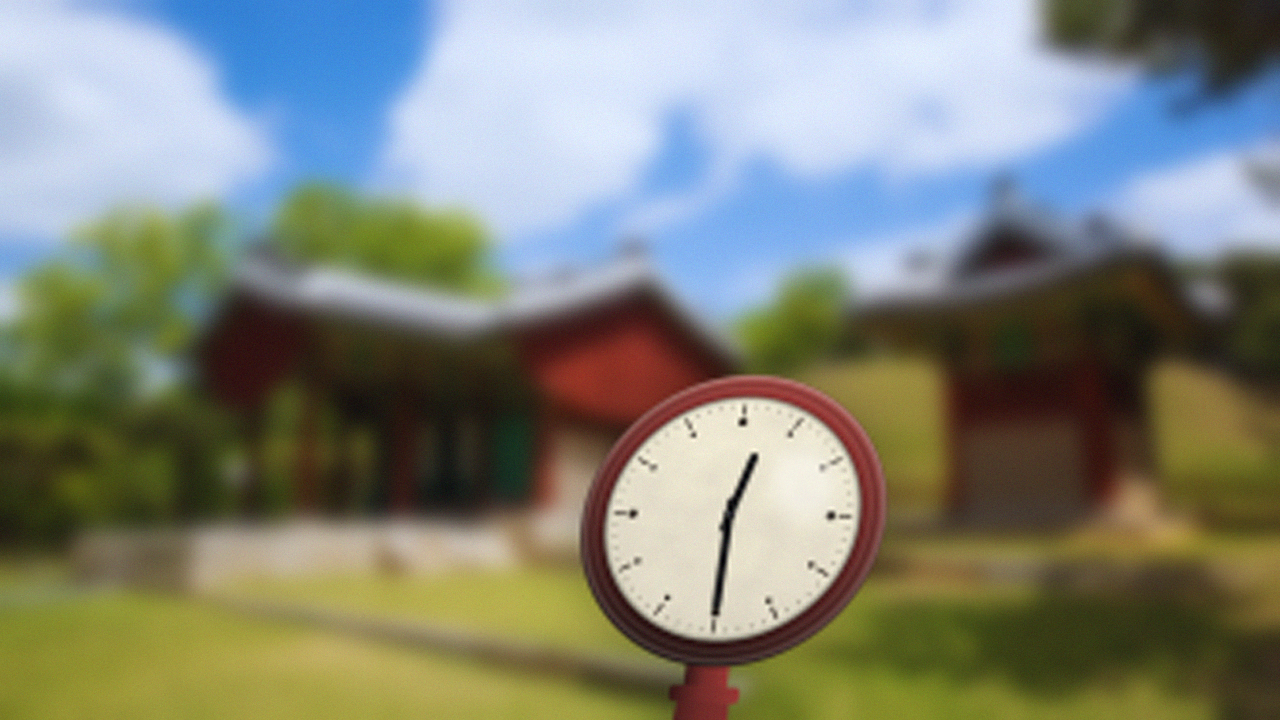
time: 12:30
